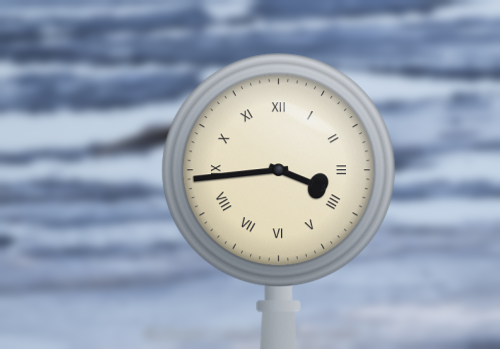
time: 3:44
